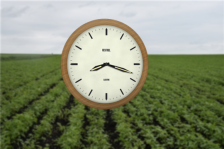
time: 8:18
